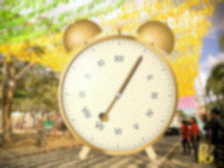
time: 7:05
